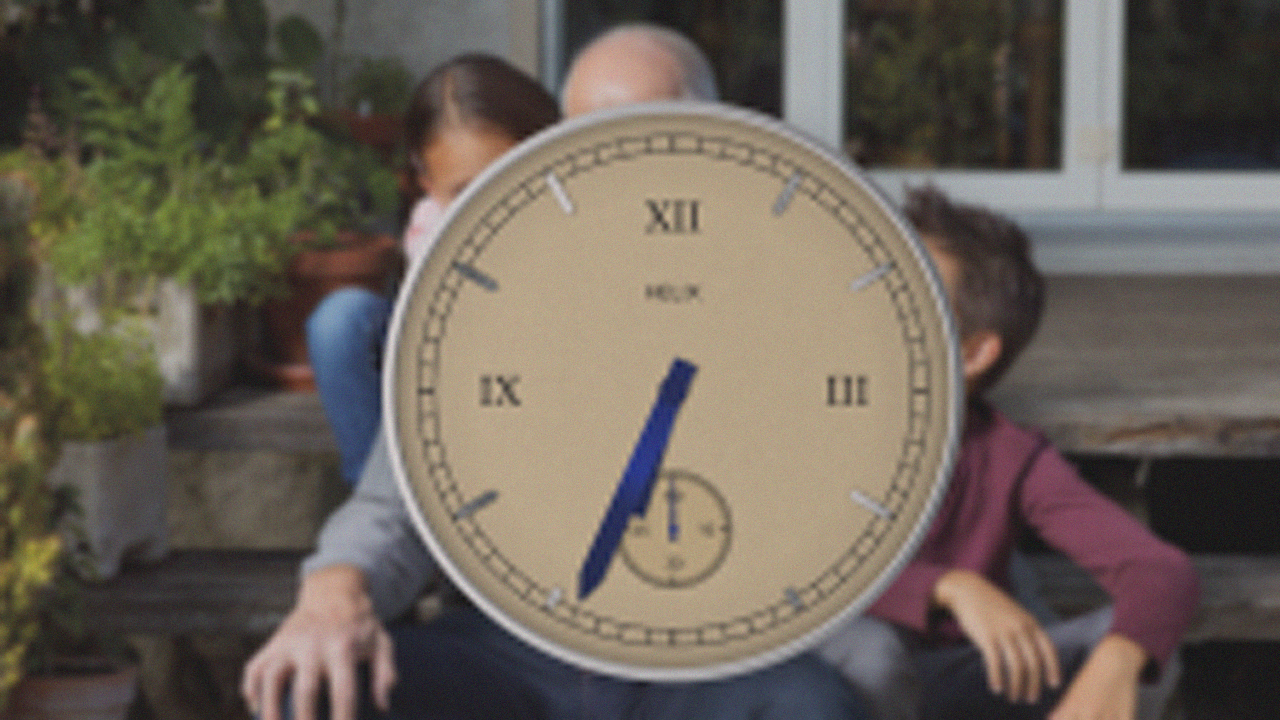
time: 6:34
